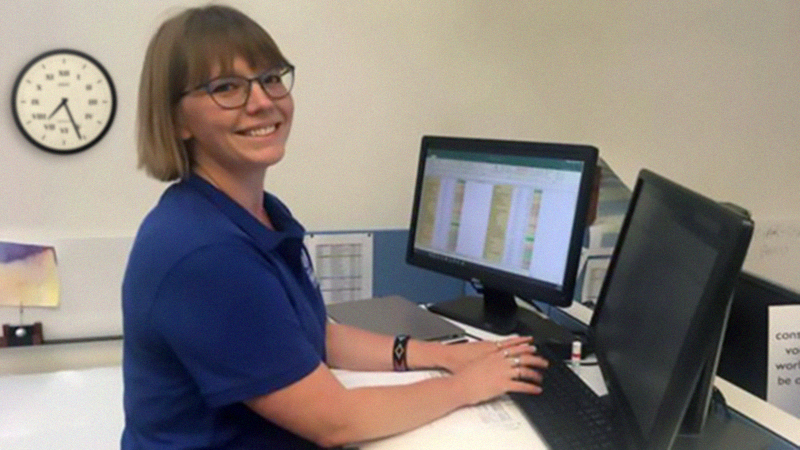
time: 7:26
